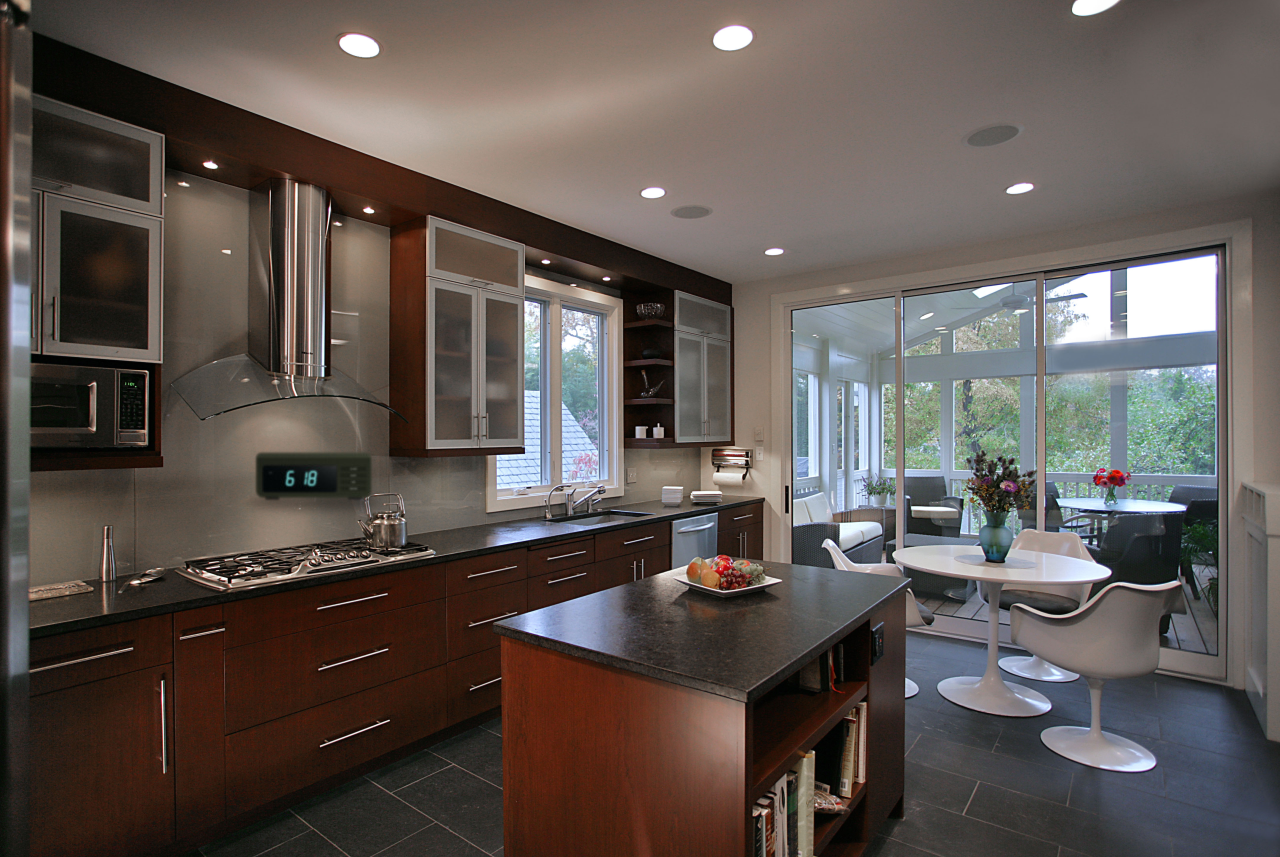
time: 6:18
